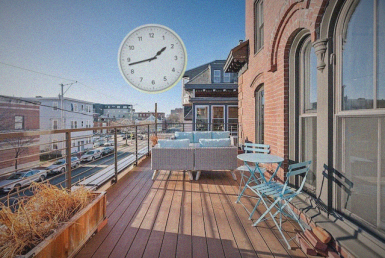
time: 1:43
